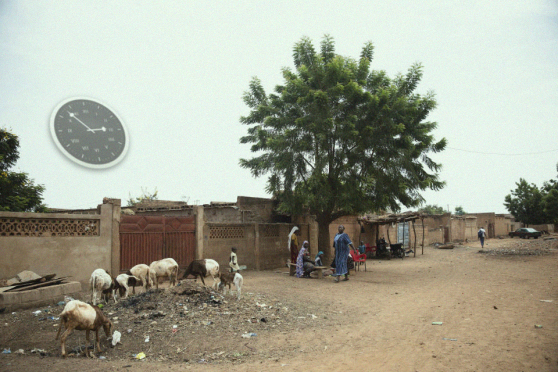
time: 2:53
